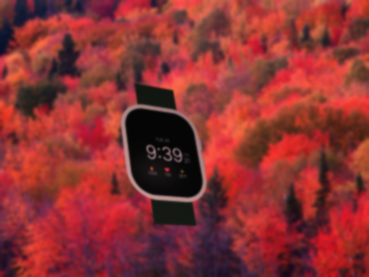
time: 9:39
